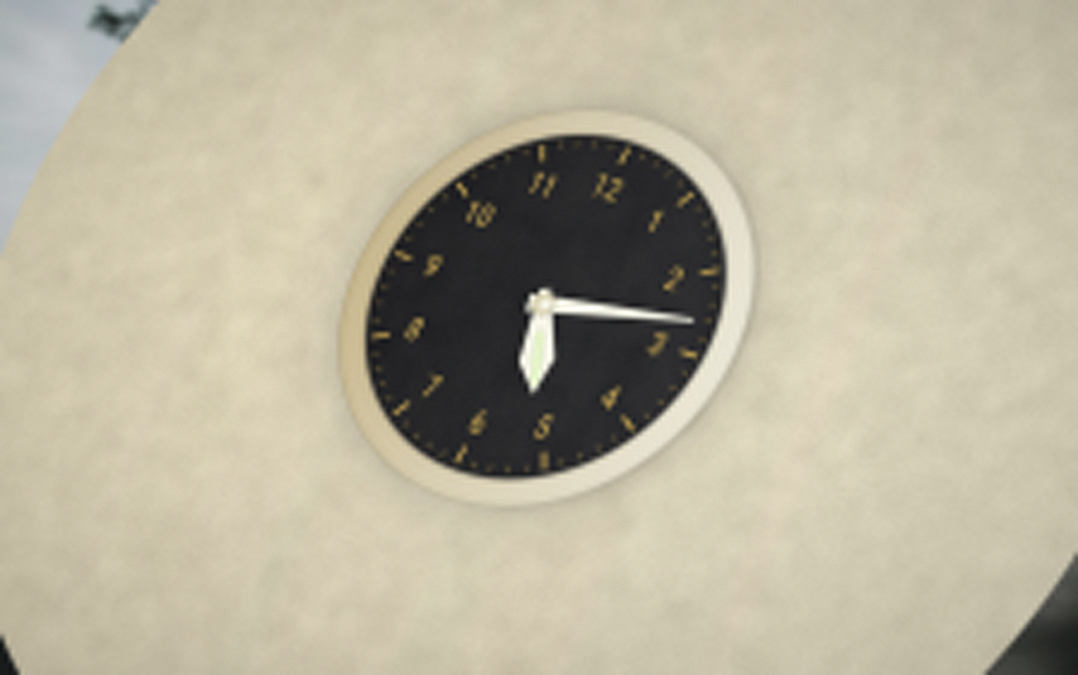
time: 5:13
